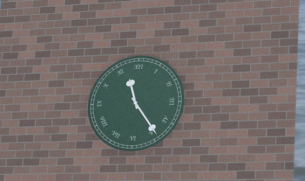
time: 11:24
